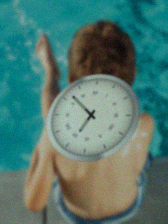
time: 6:52
